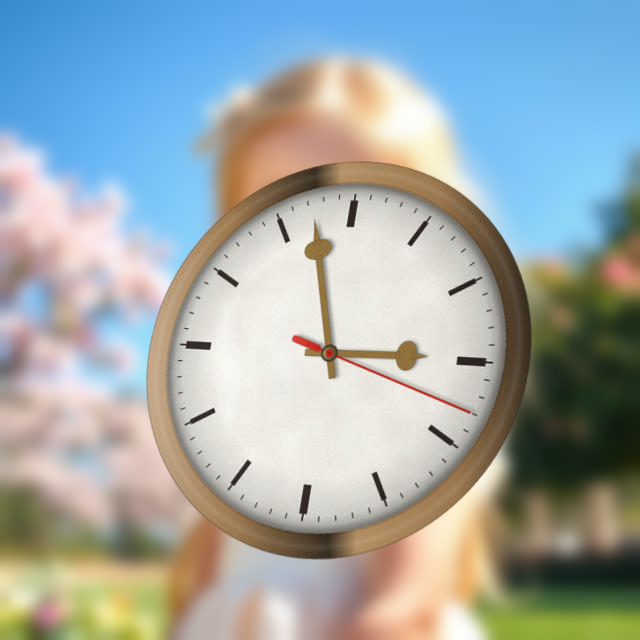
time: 2:57:18
